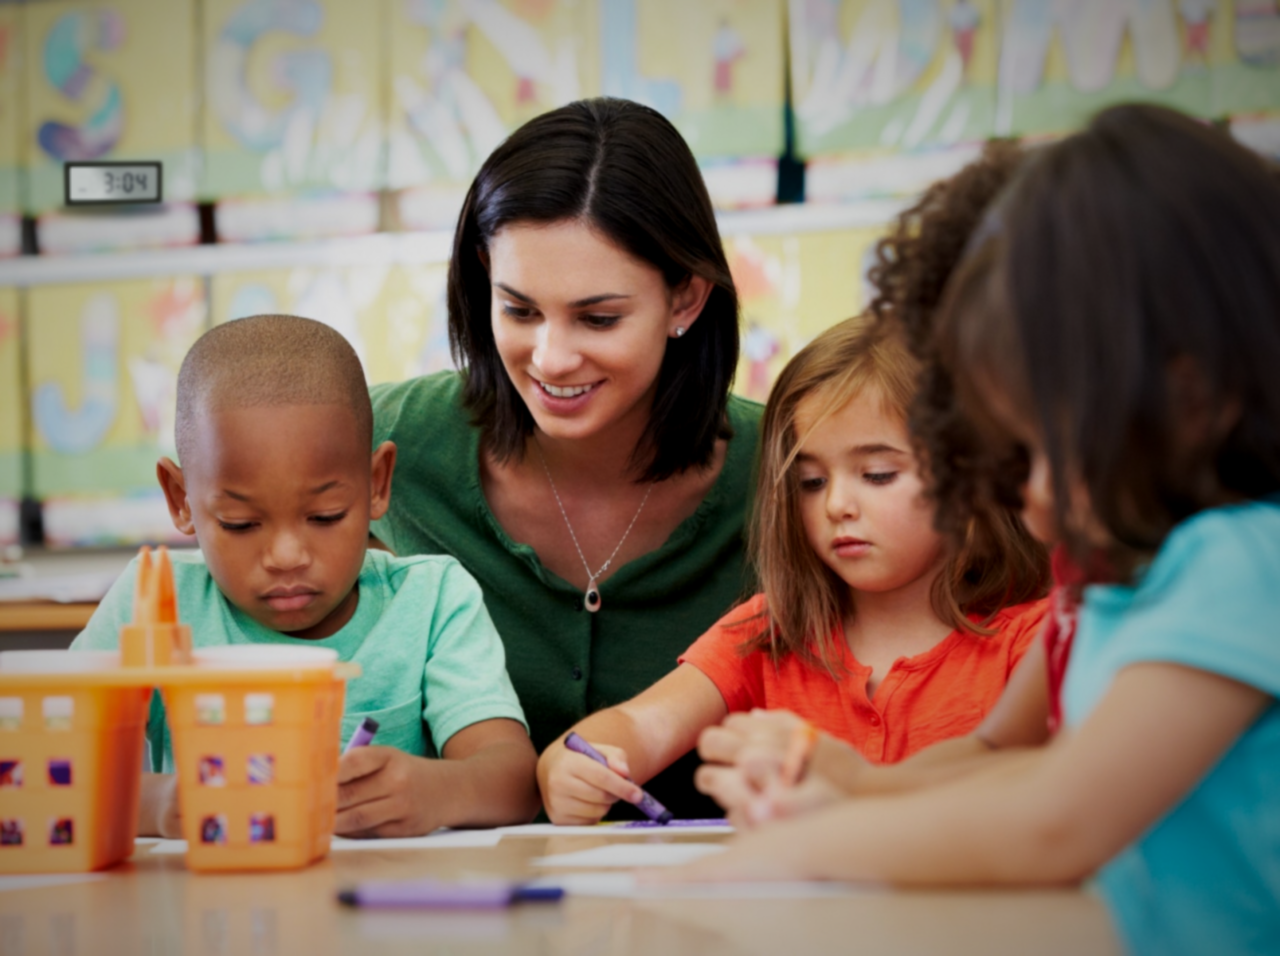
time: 3:04
